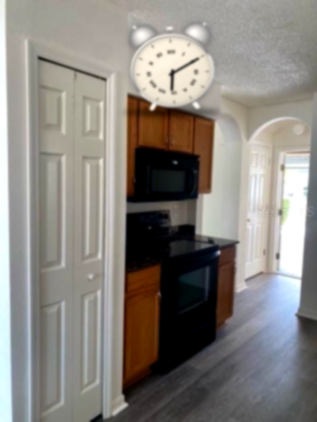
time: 6:10
